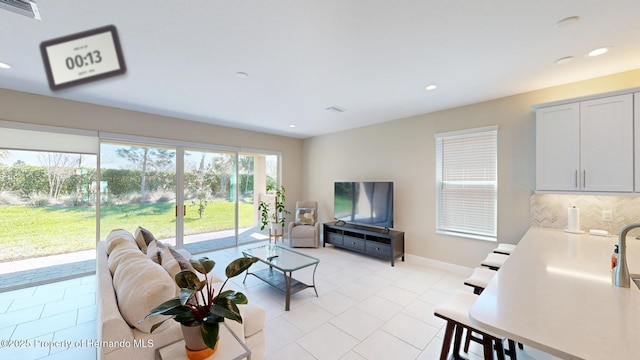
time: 0:13
